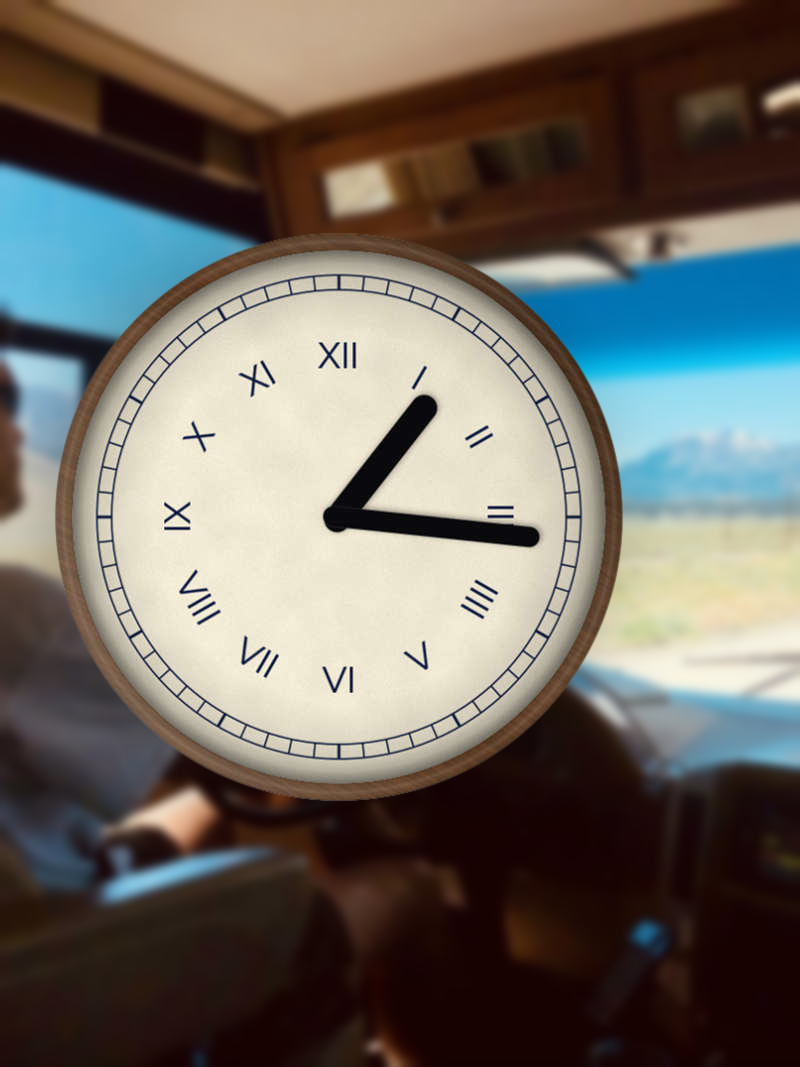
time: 1:16
